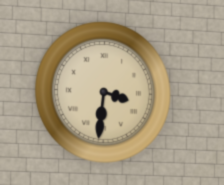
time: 3:31
